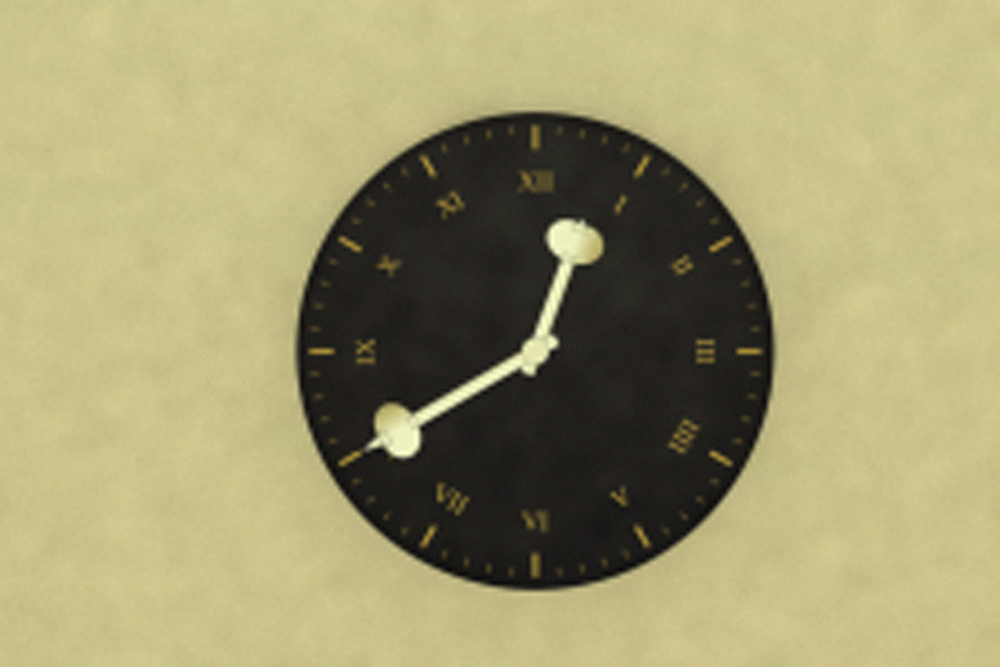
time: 12:40
